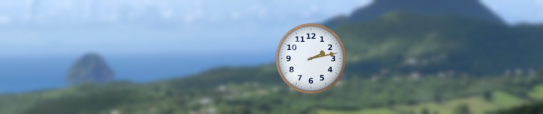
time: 2:13
